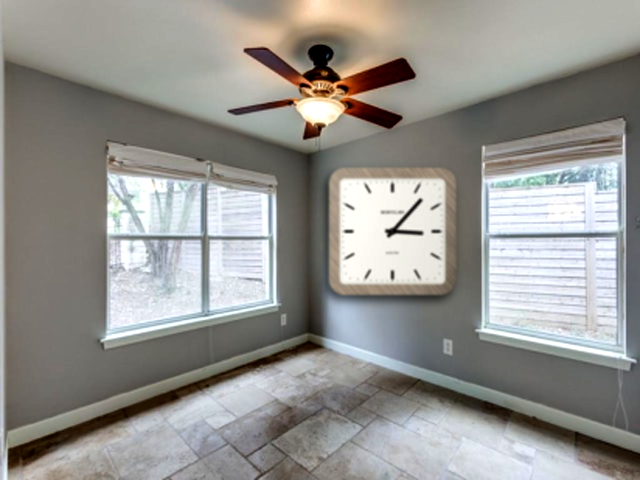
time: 3:07
